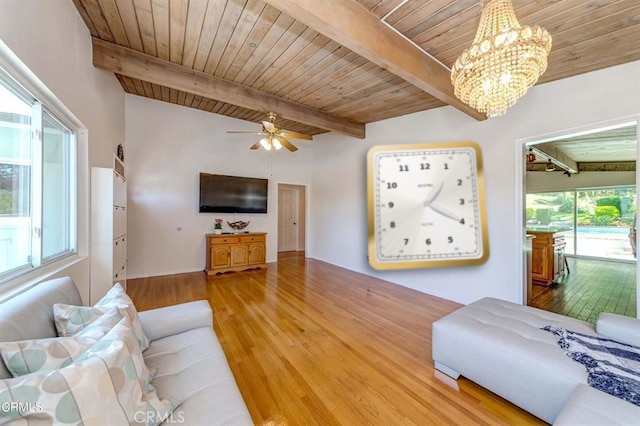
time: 1:20
